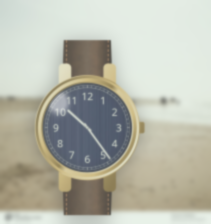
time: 10:24
